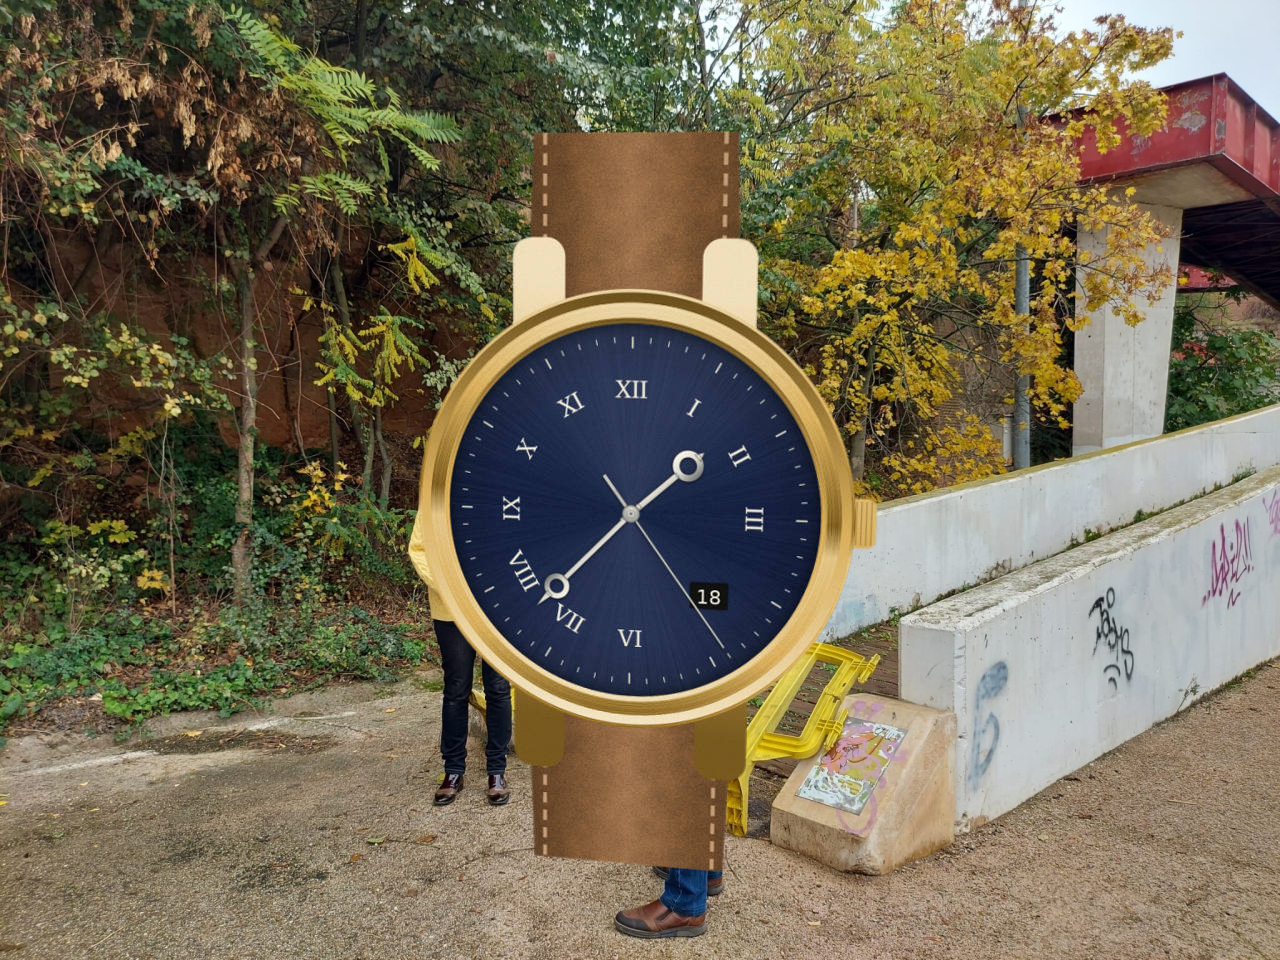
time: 1:37:24
